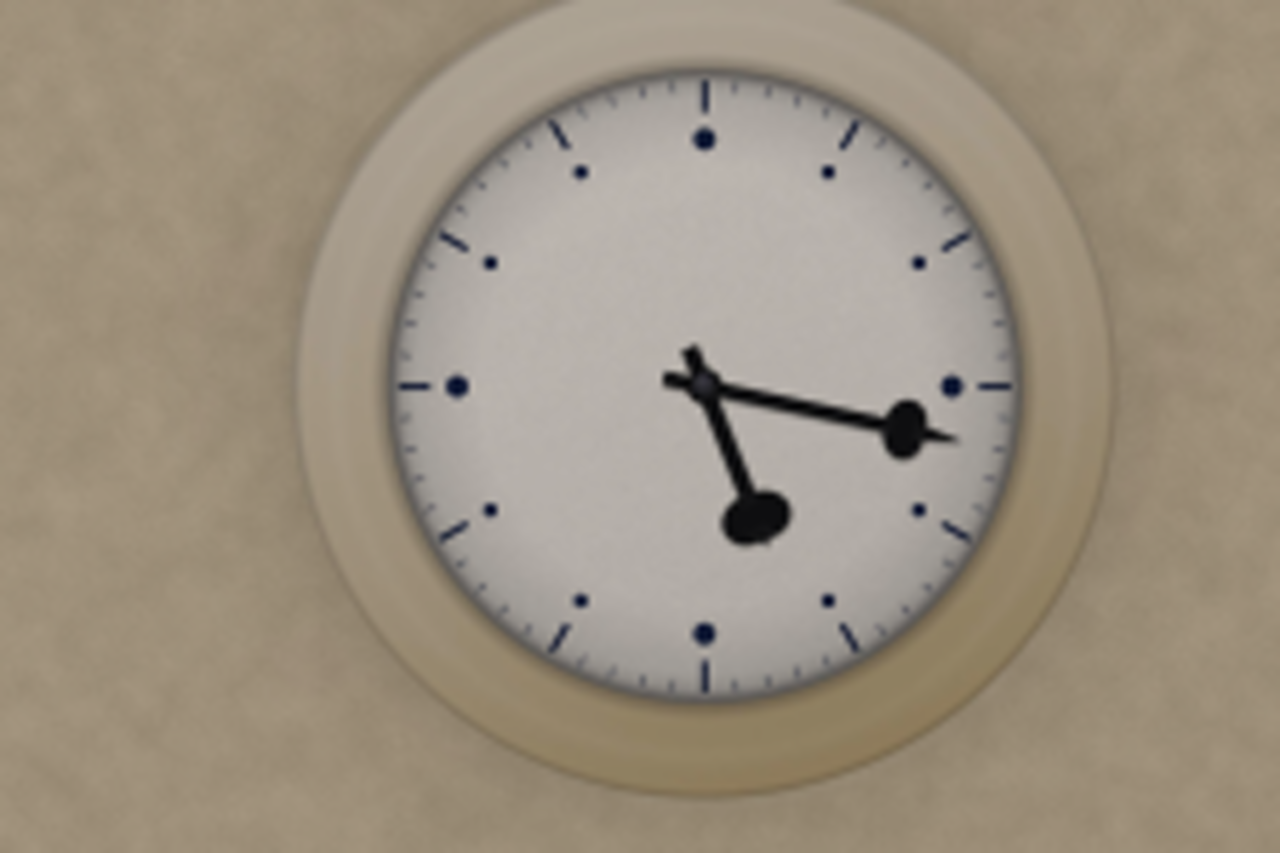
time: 5:17
